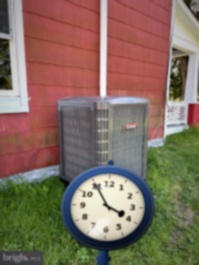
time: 3:55
